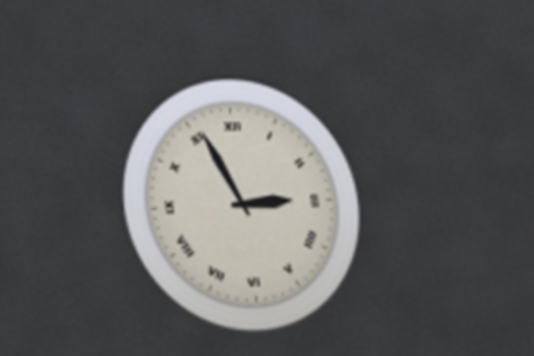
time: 2:56
